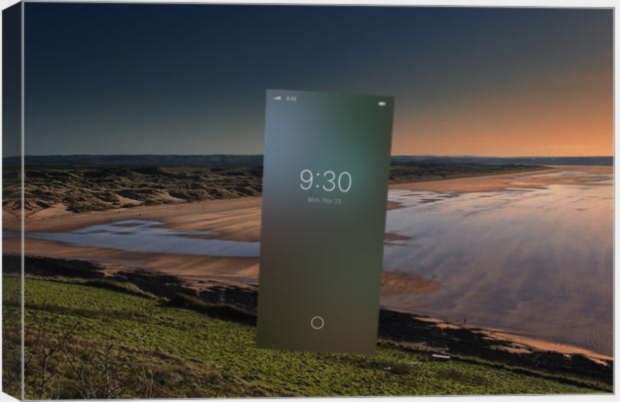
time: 9:30
